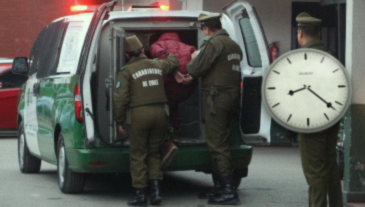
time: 8:22
